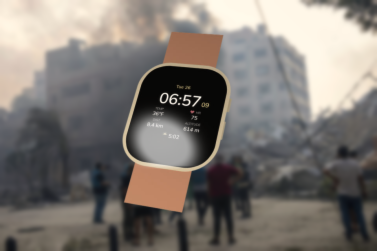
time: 6:57
